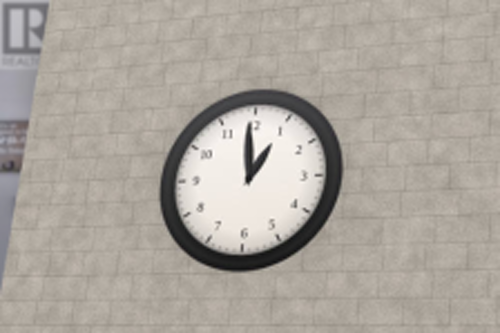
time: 12:59
